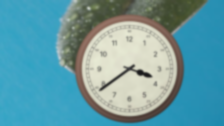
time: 3:39
